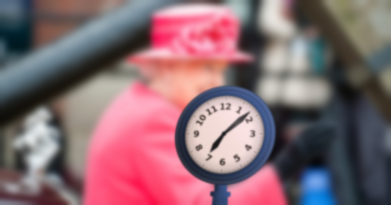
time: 7:08
